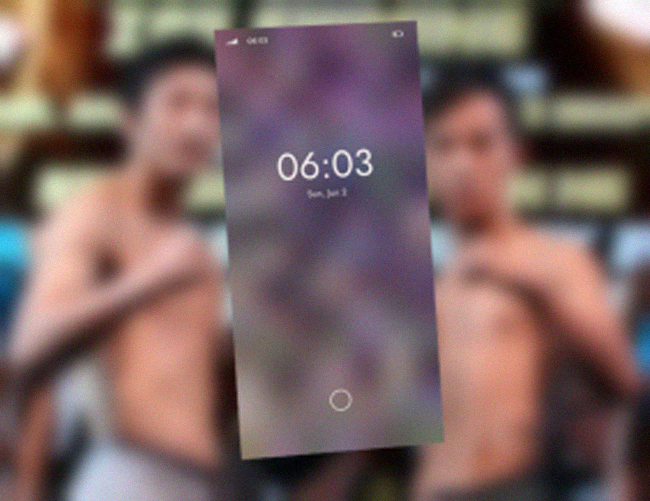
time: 6:03
